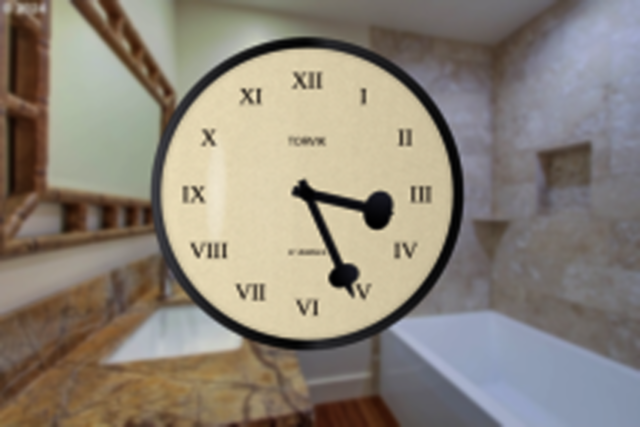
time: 3:26
